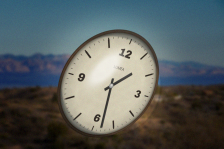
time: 1:28
